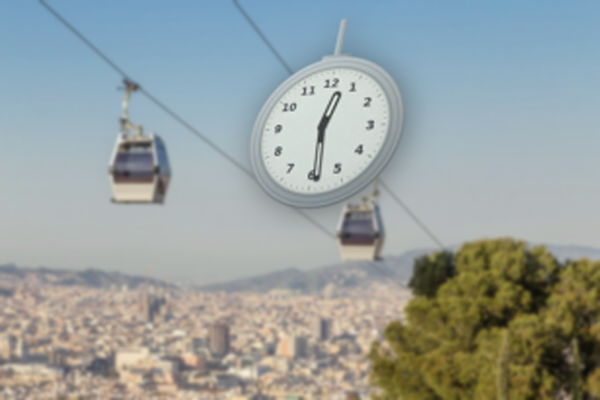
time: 12:29
